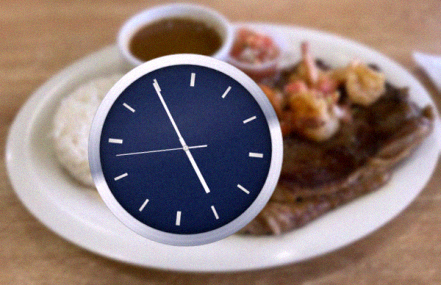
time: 4:54:43
